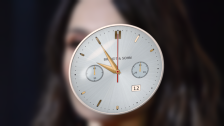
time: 9:55
